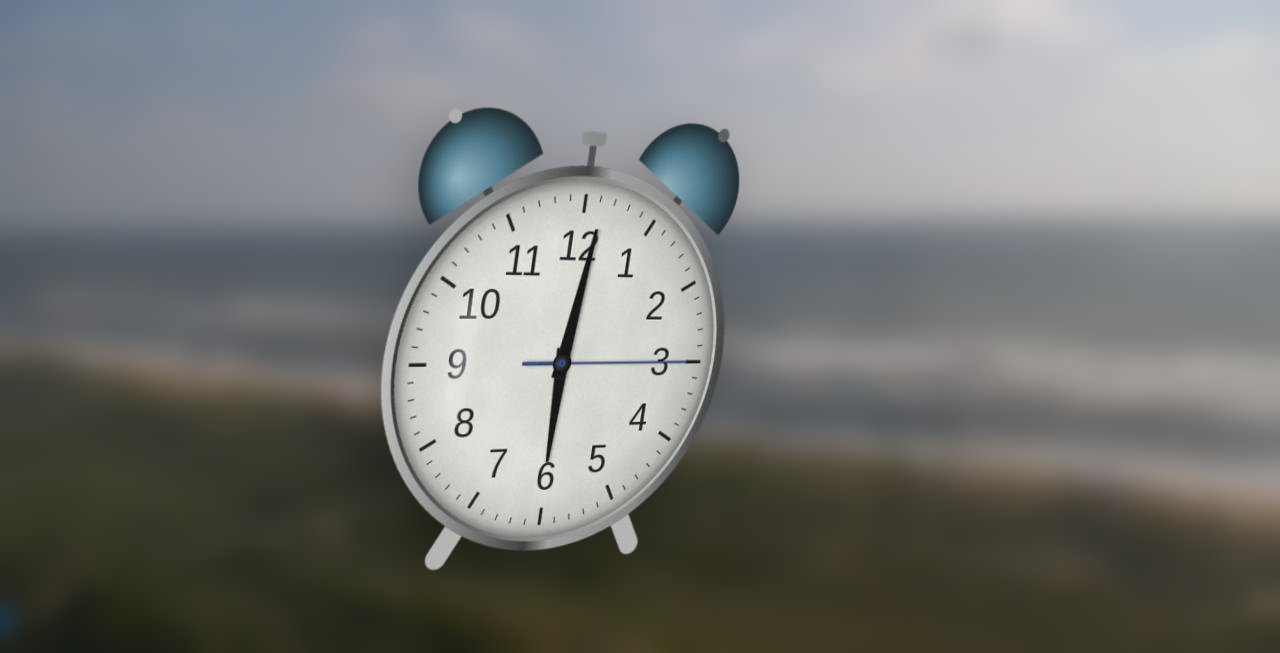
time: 6:01:15
